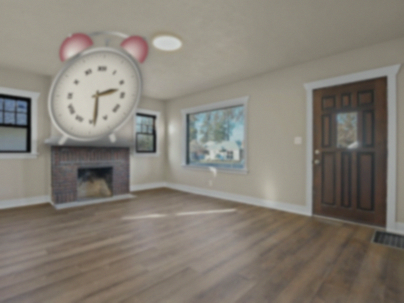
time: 2:29
